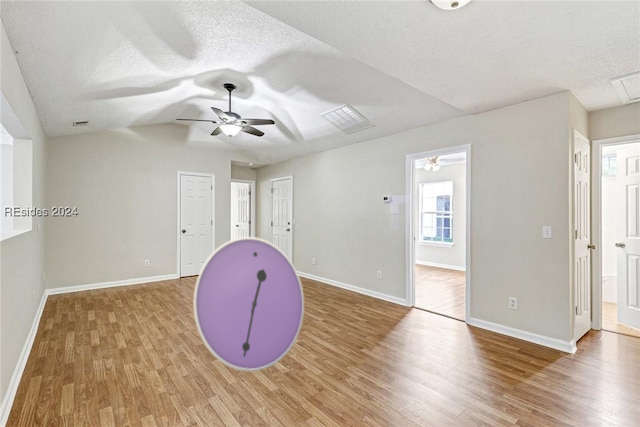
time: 12:32
